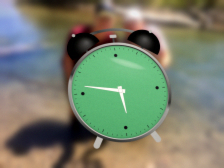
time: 5:47
